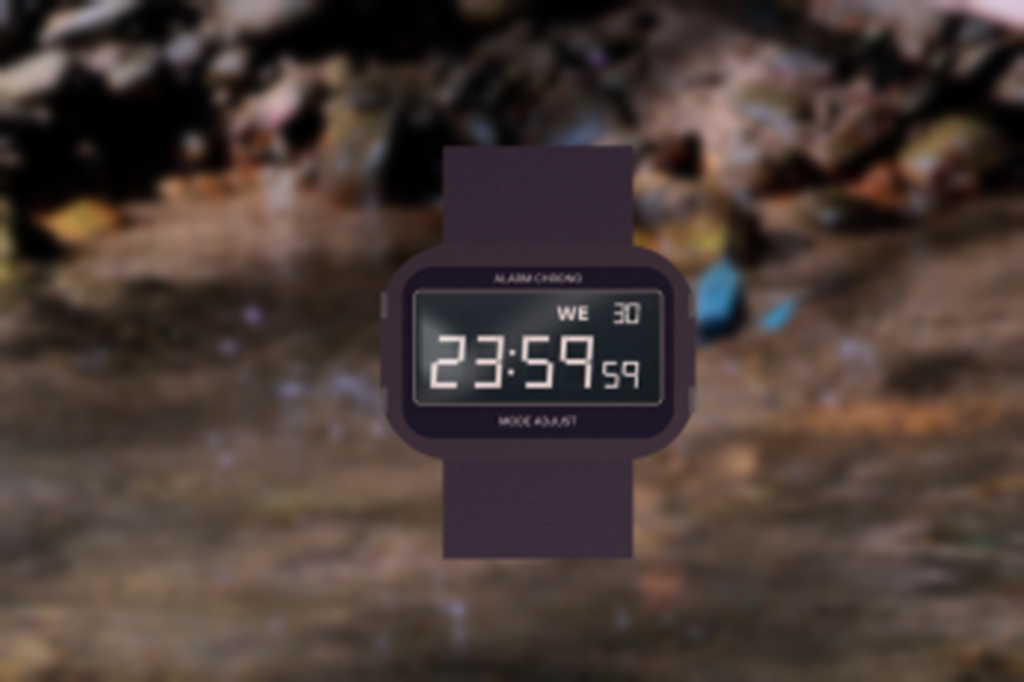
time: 23:59:59
